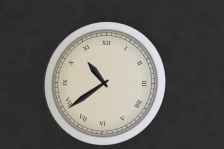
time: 10:39
